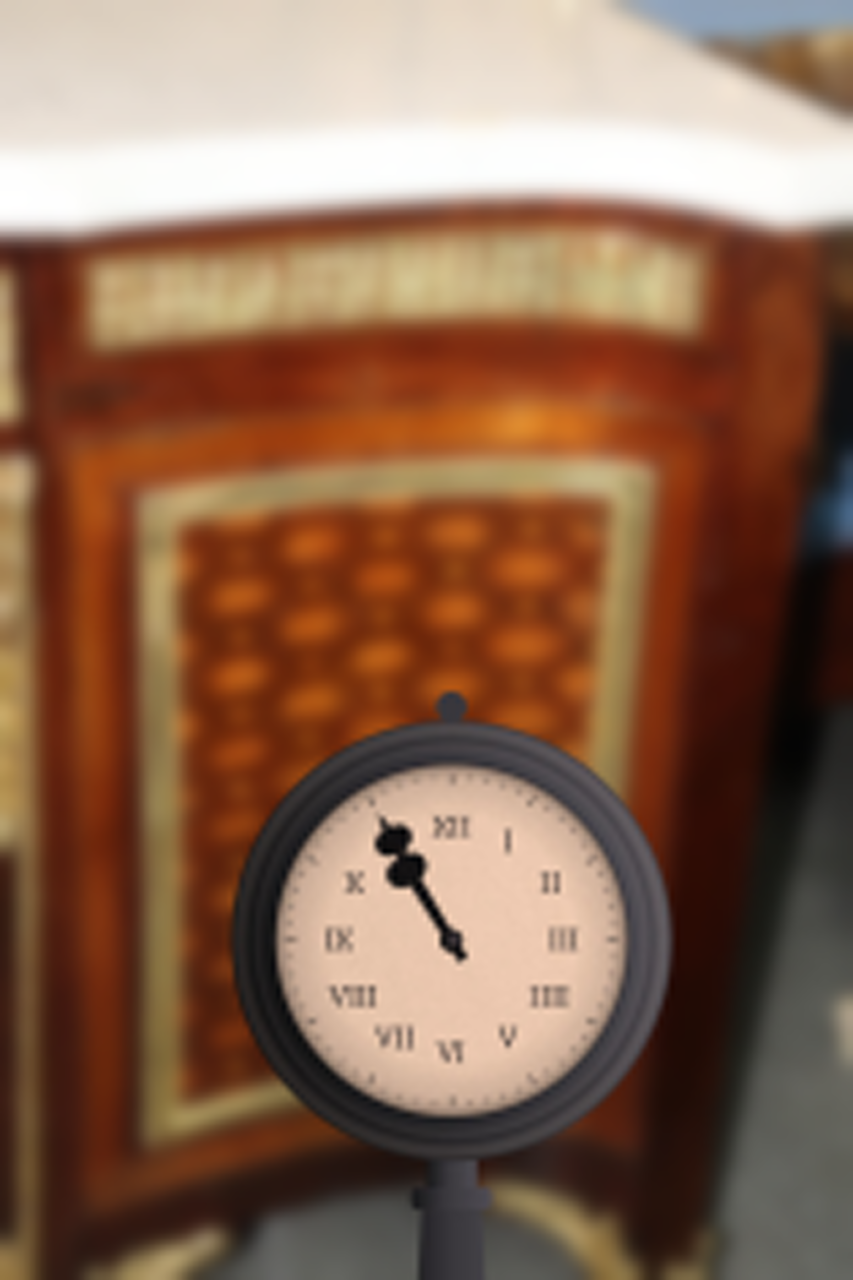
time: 10:55
